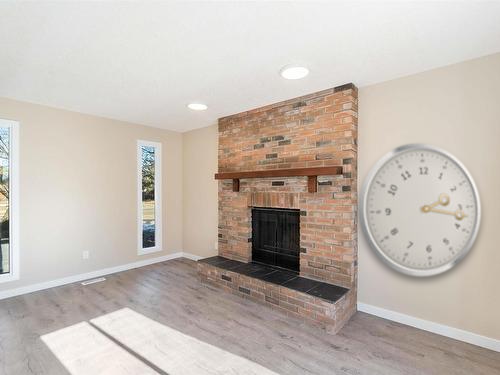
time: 2:17
